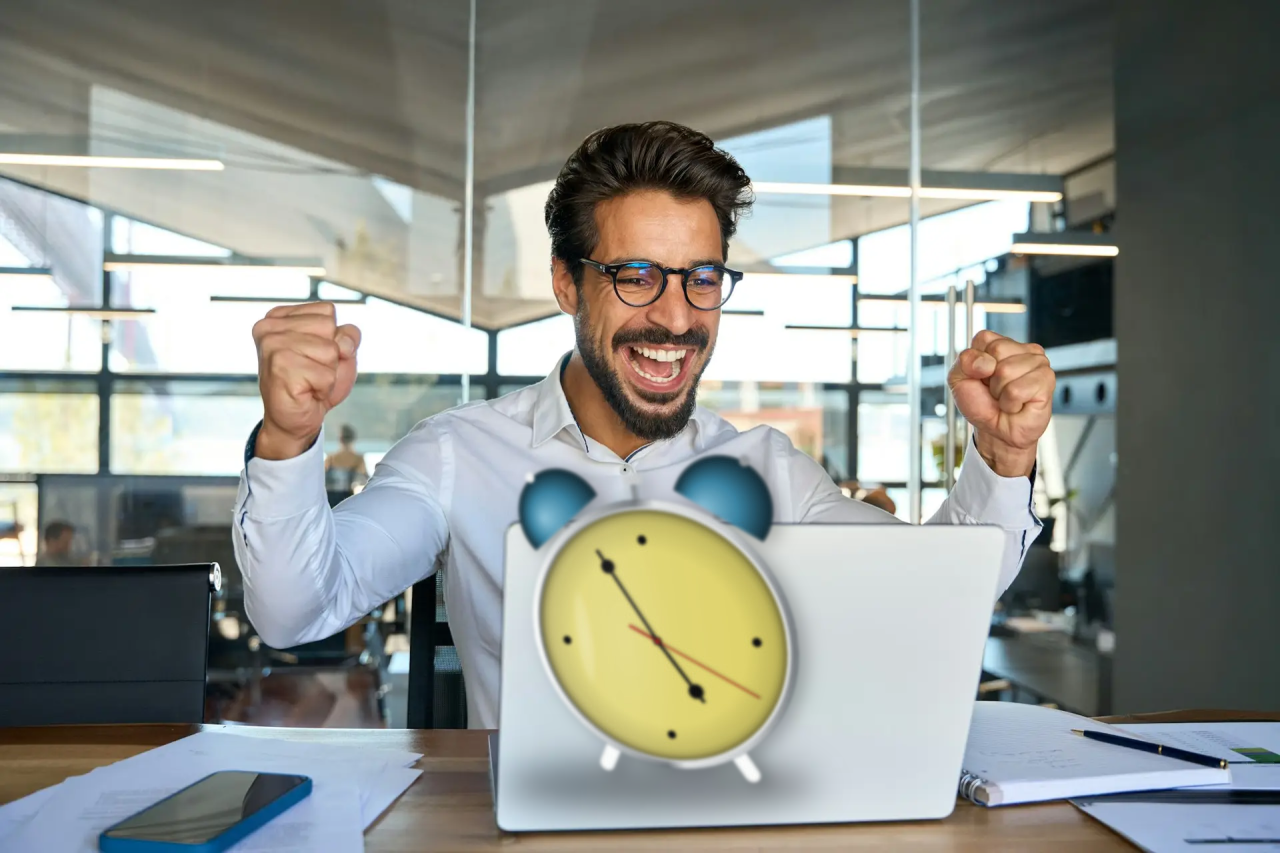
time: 4:55:20
